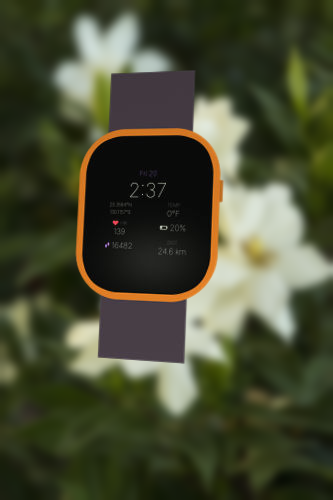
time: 2:37
